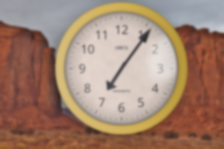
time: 7:06
